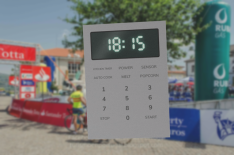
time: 18:15
